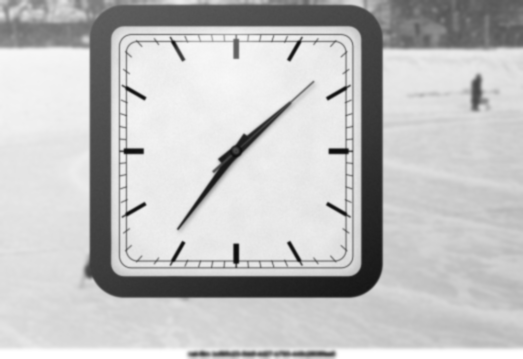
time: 1:36:08
